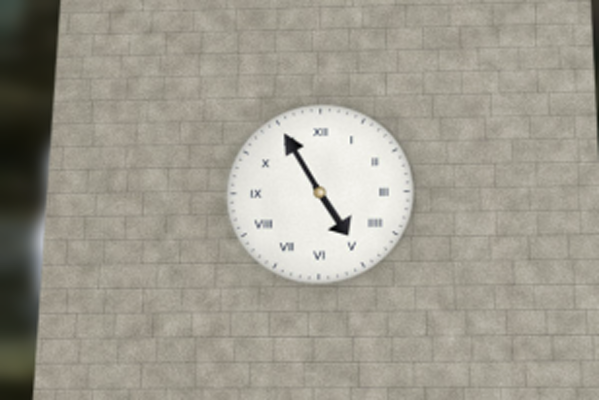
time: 4:55
